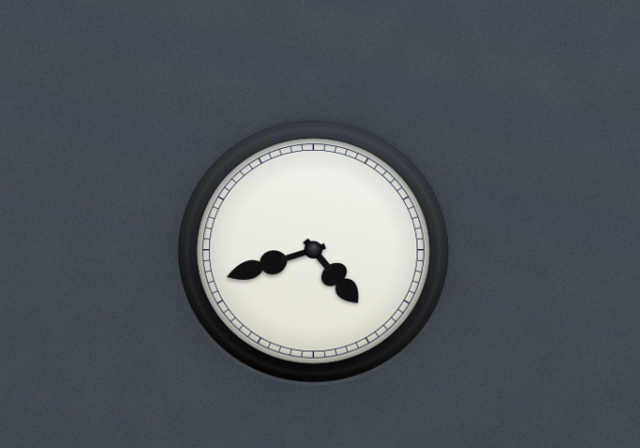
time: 4:42
